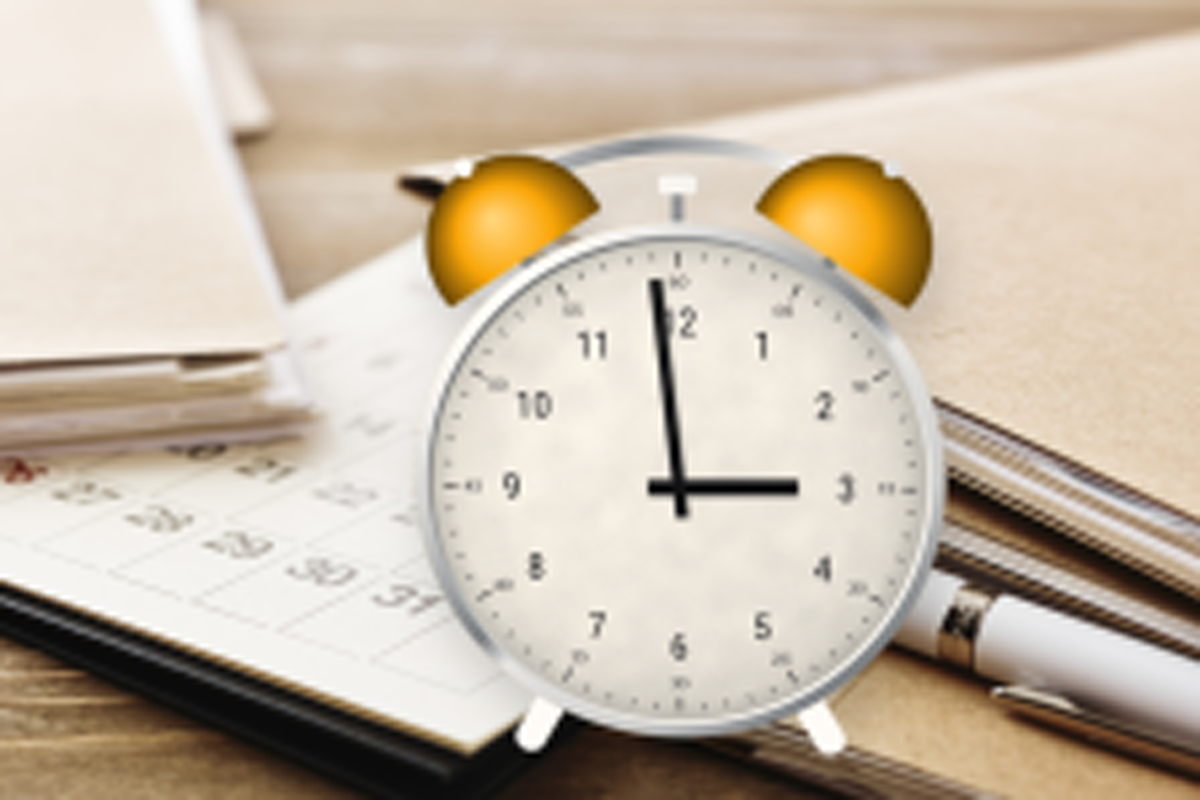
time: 2:59
